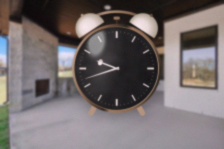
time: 9:42
